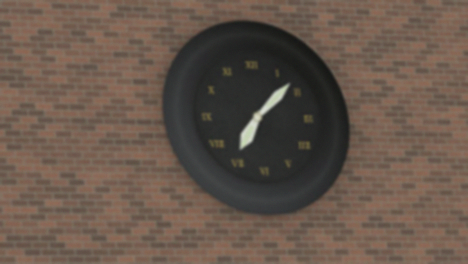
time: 7:08
